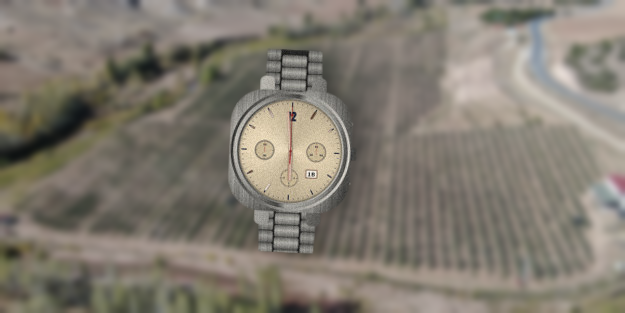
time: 5:59
